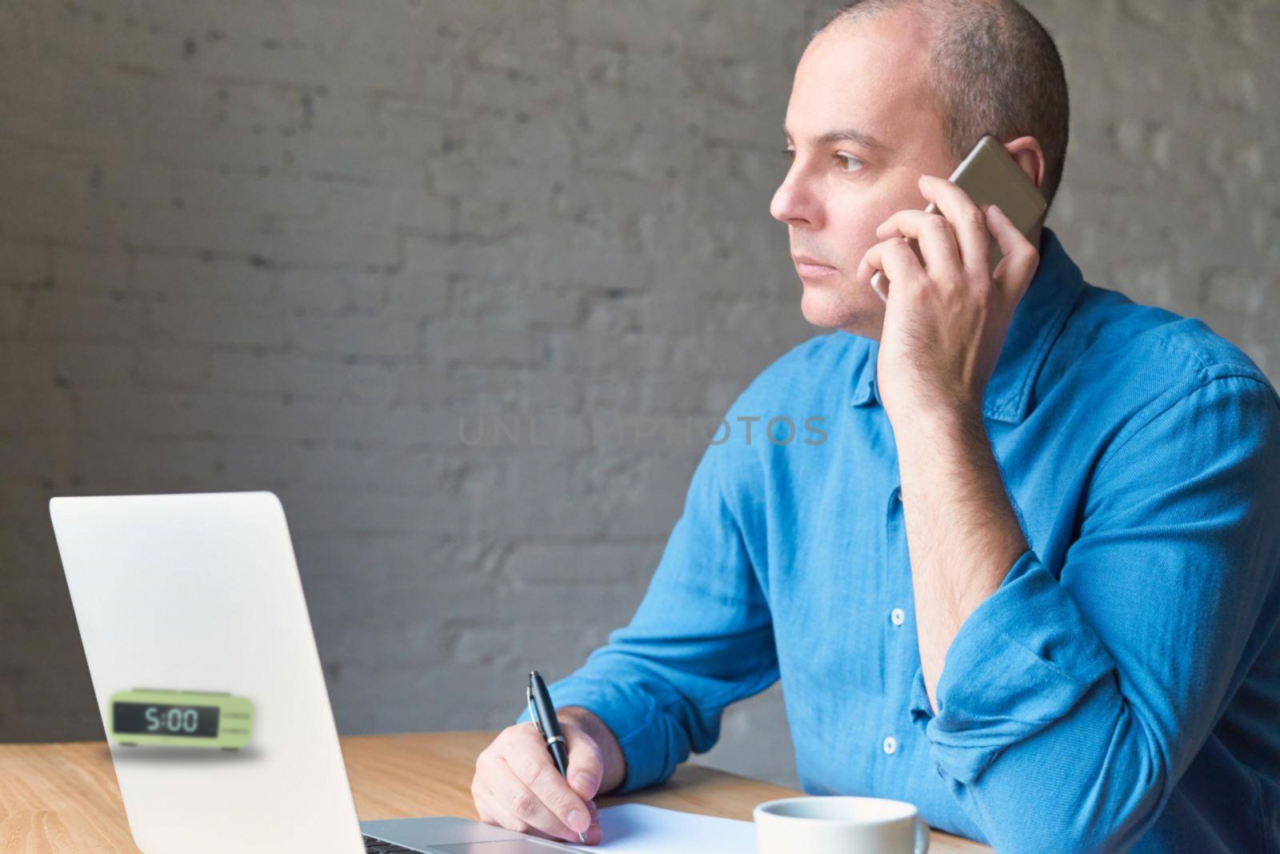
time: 5:00
